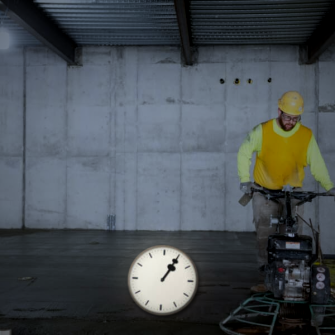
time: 1:05
